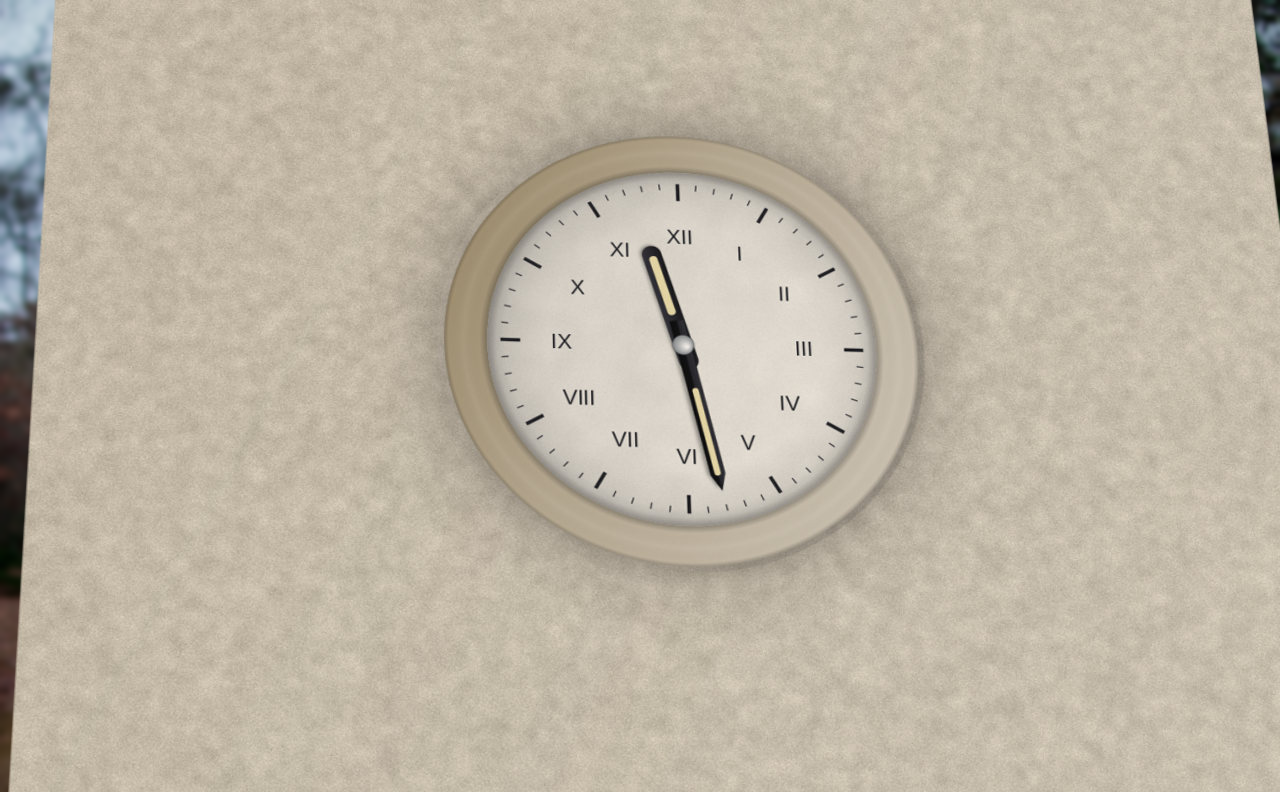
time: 11:28
